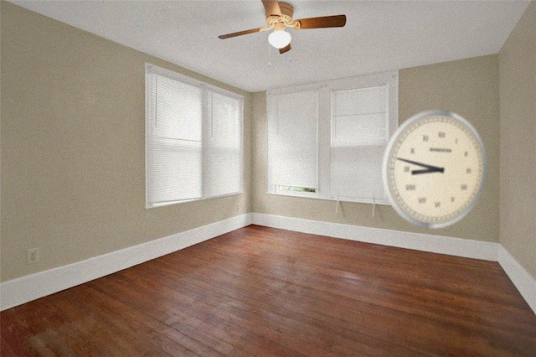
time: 8:47
